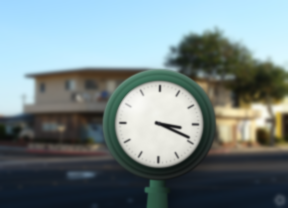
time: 3:19
